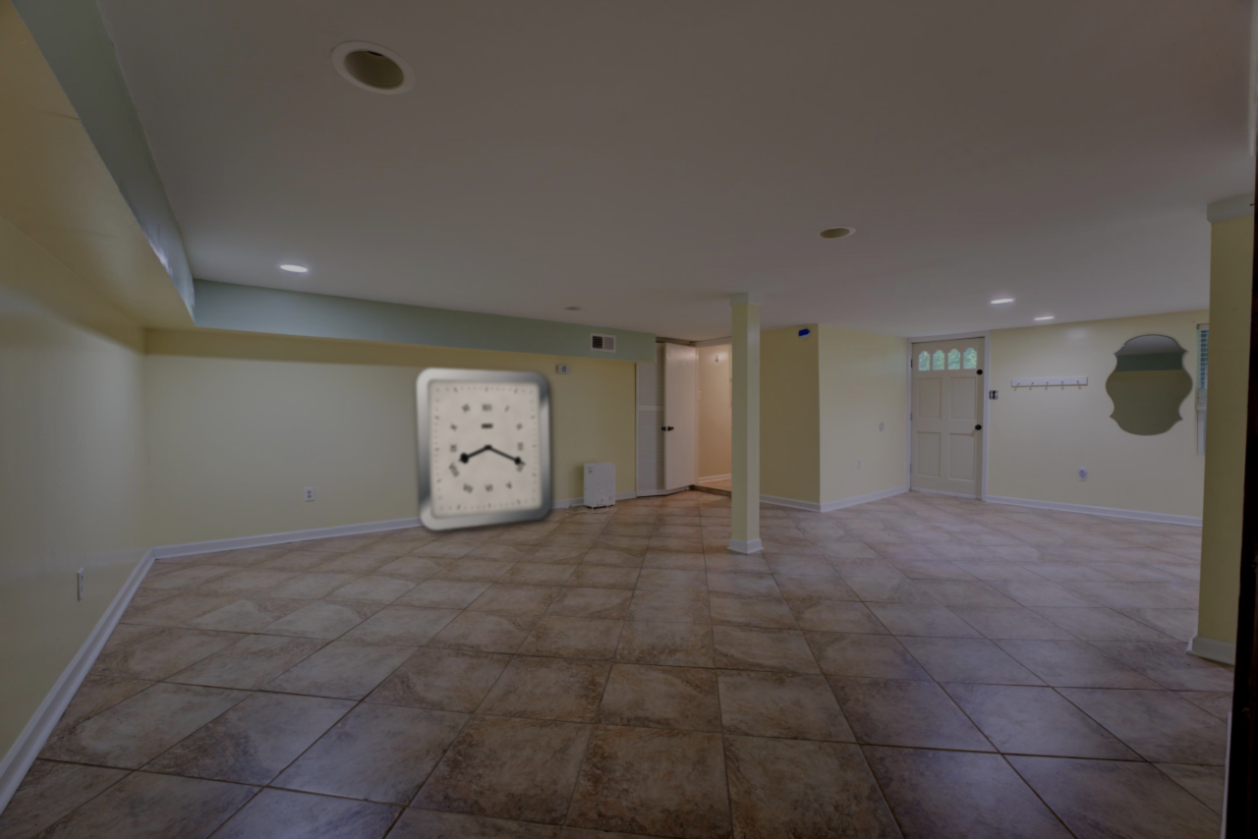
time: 8:19
